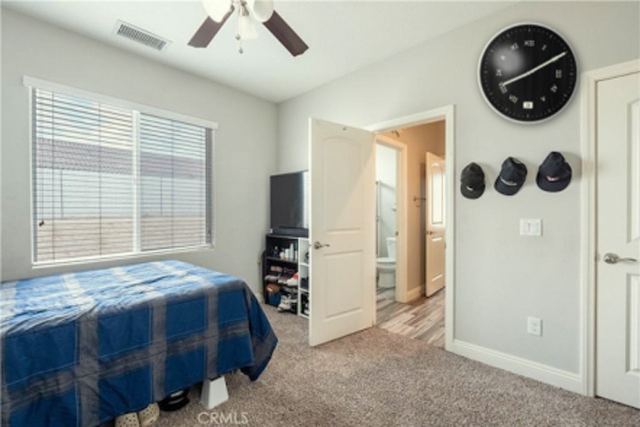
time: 8:10
